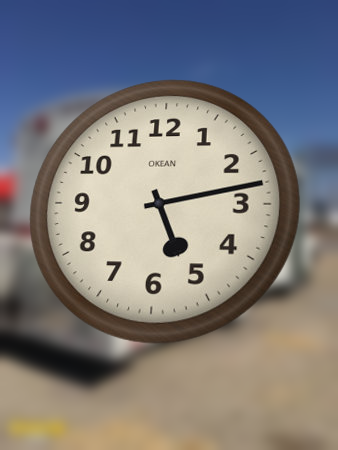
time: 5:13
